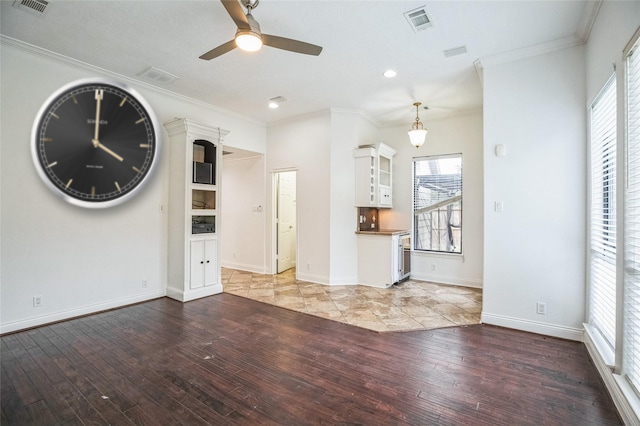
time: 4:00
